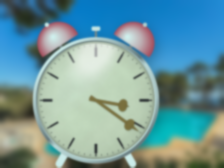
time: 3:21
